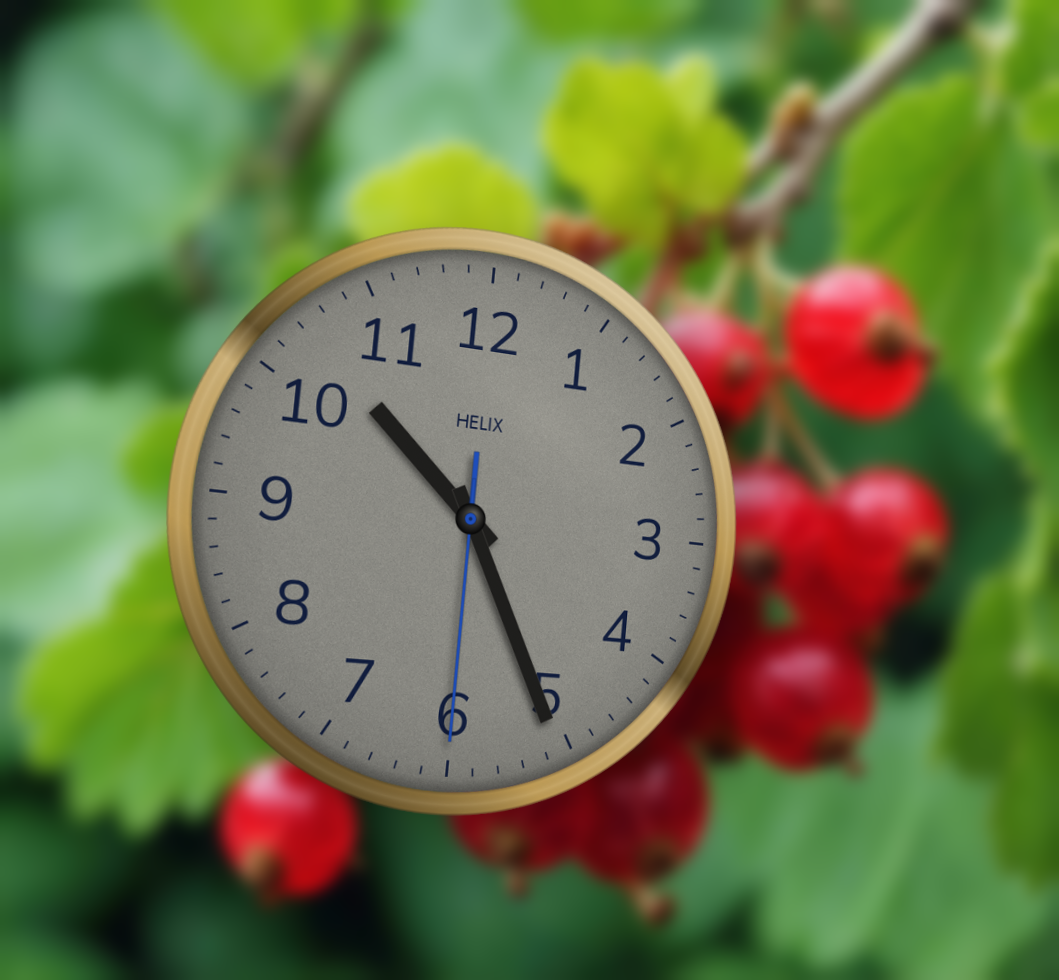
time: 10:25:30
